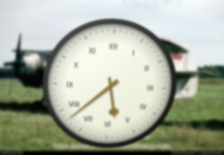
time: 5:38
